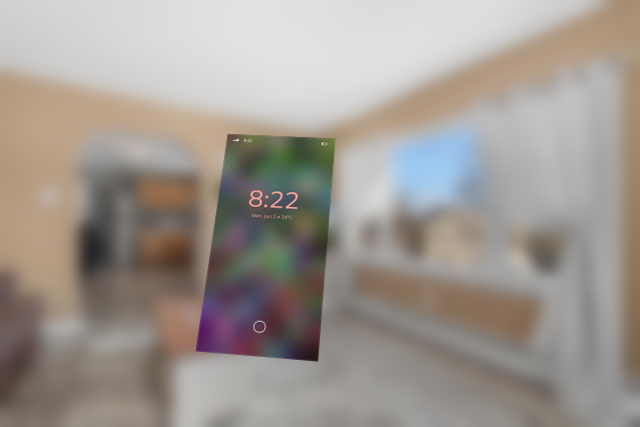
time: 8:22
